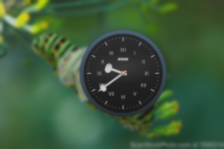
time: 9:39
